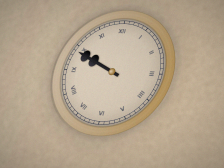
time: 9:49
